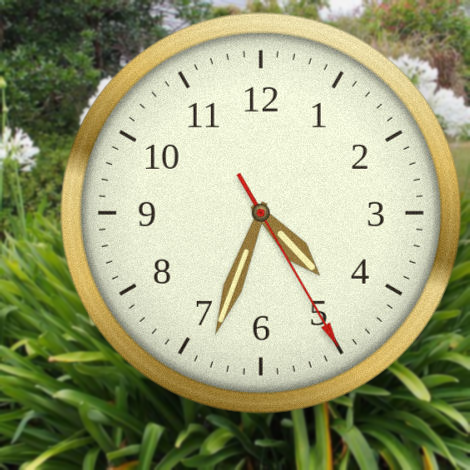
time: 4:33:25
